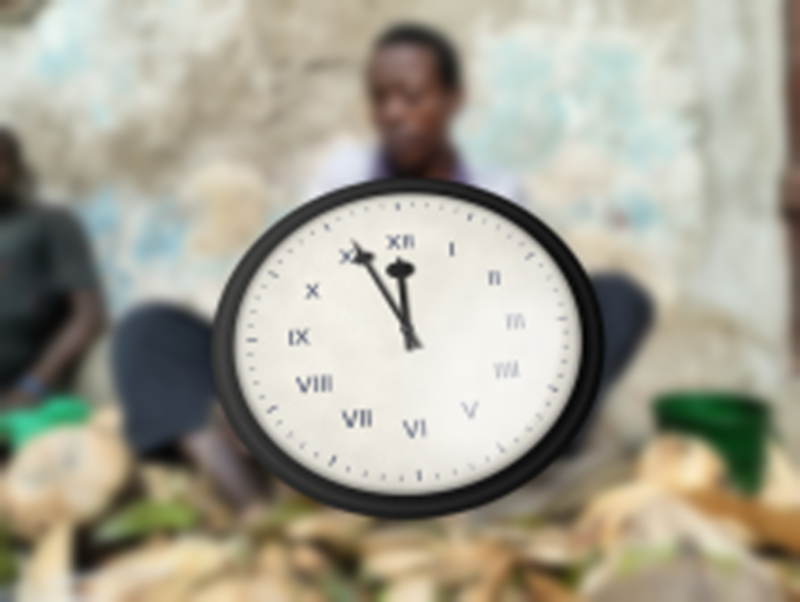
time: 11:56
